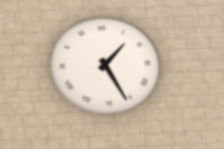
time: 1:26
